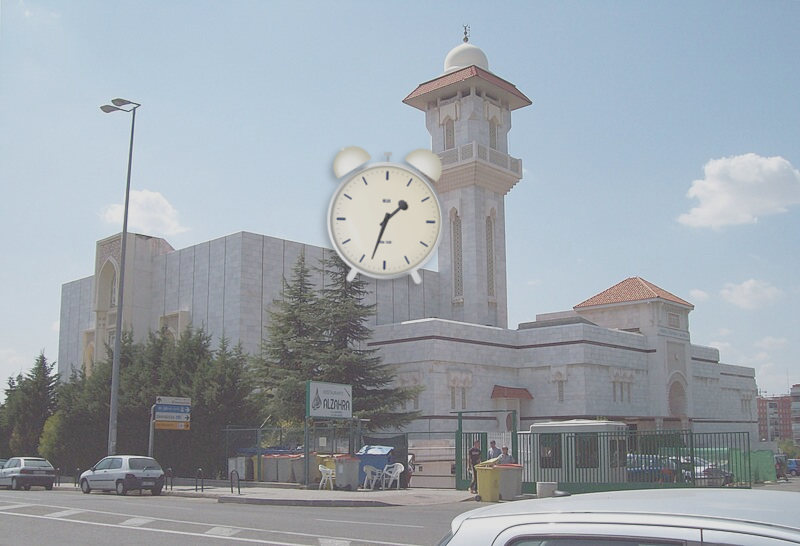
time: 1:33
